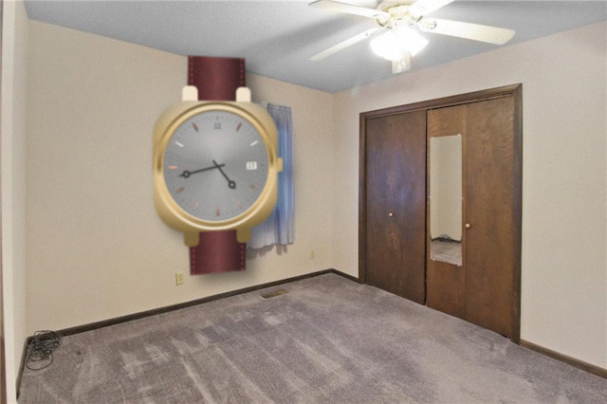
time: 4:43
